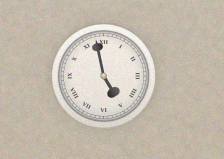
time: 4:58
